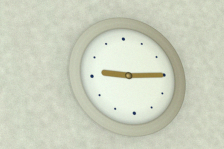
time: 9:15
